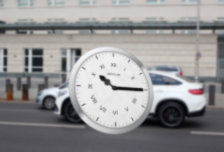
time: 10:15
